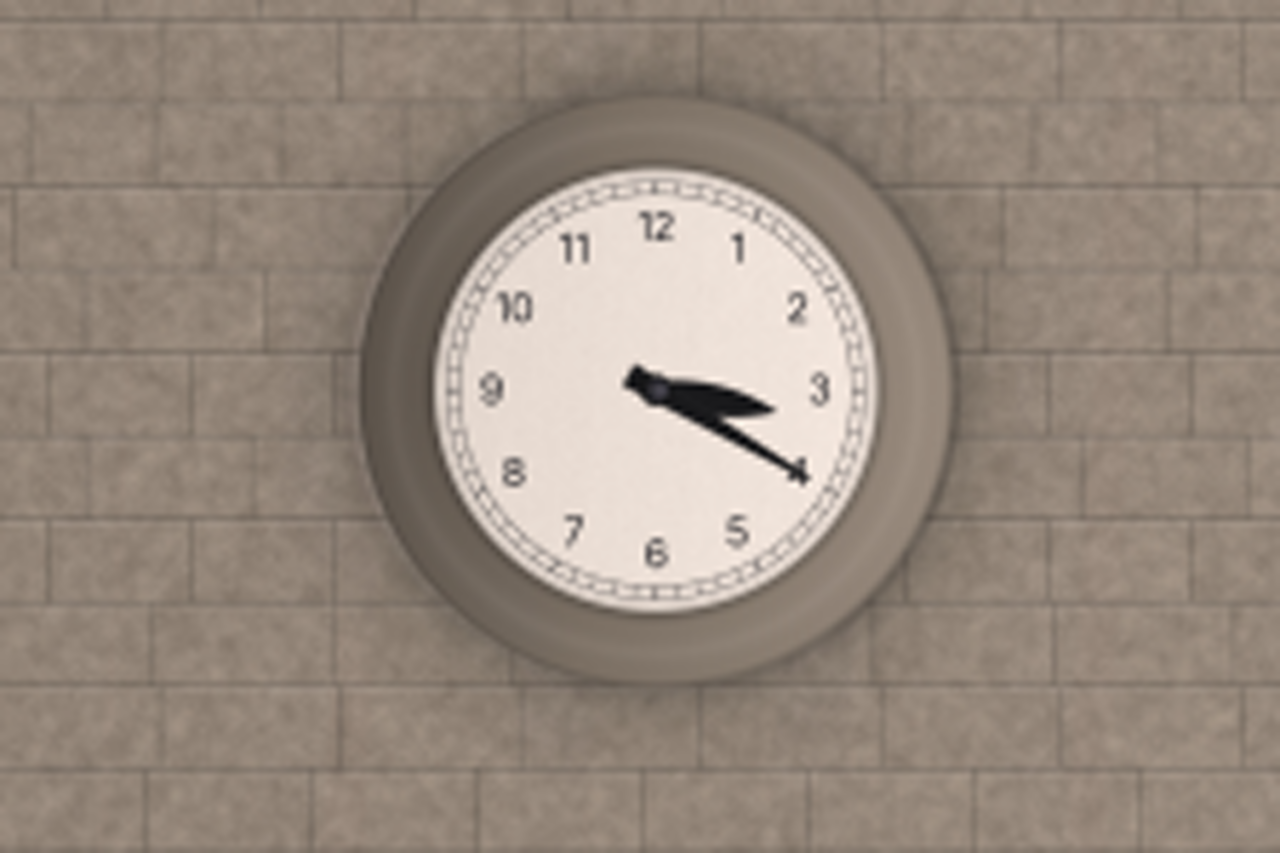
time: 3:20
